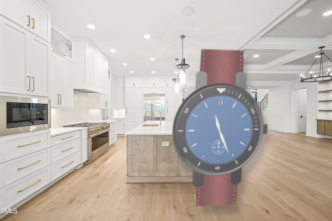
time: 11:26
